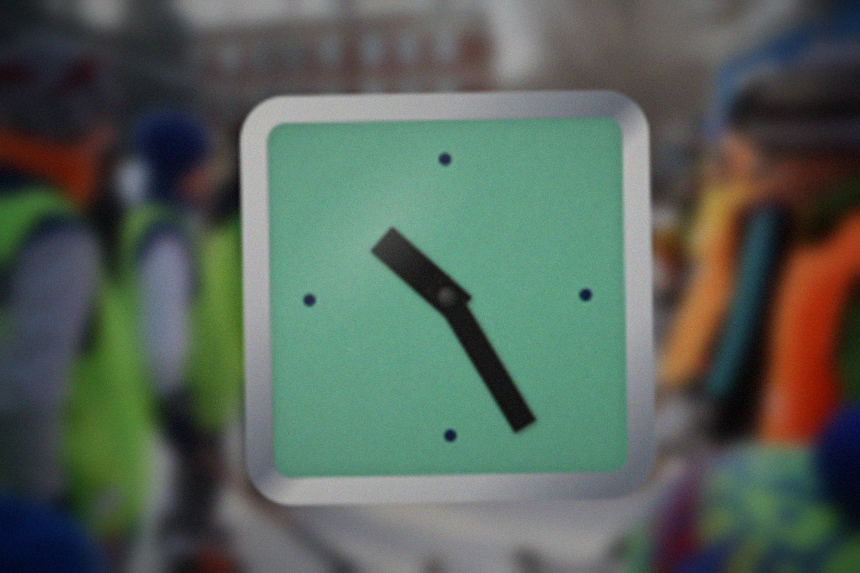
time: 10:25
